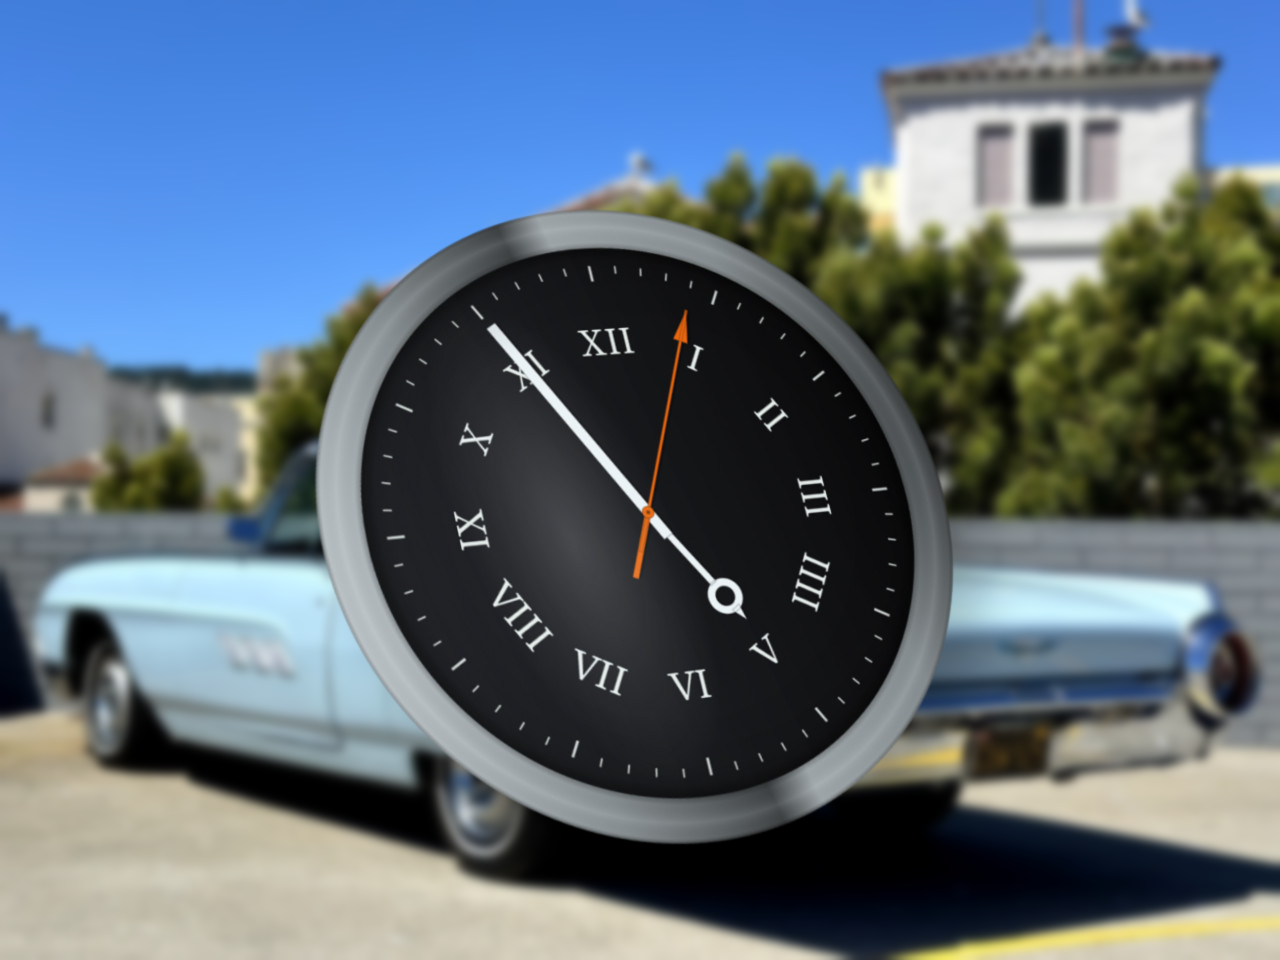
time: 4:55:04
